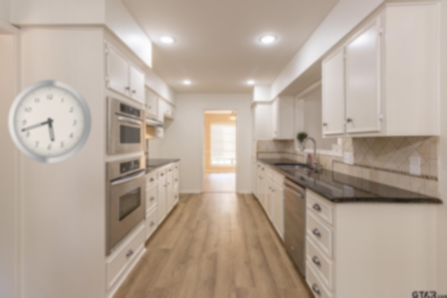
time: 5:42
